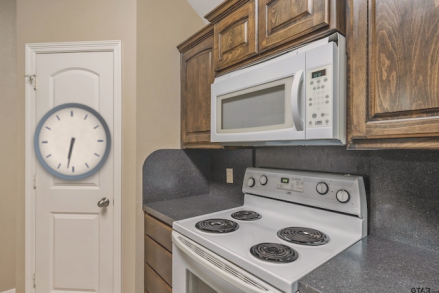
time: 6:32
